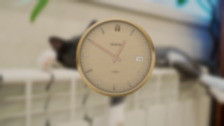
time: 12:50
